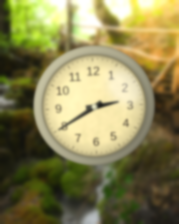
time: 2:40
